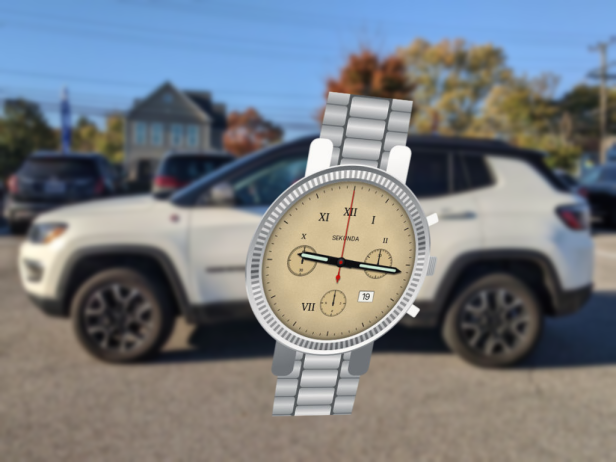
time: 9:16
